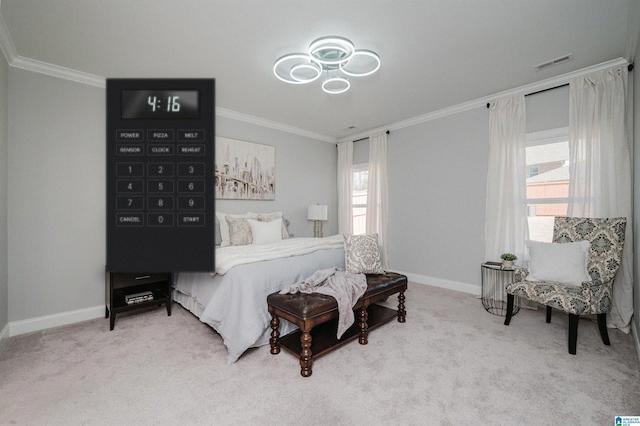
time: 4:16
